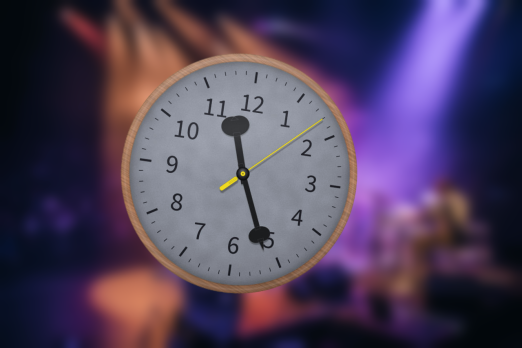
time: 11:26:08
